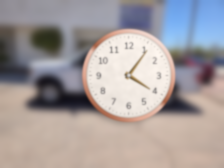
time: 4:06
